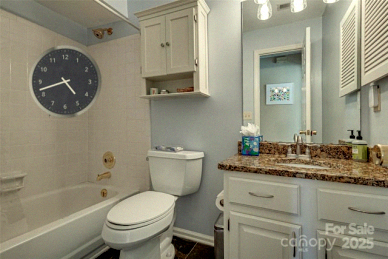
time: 4:42
